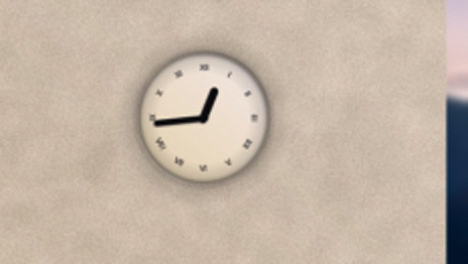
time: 12:44
